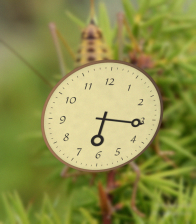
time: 6:16
